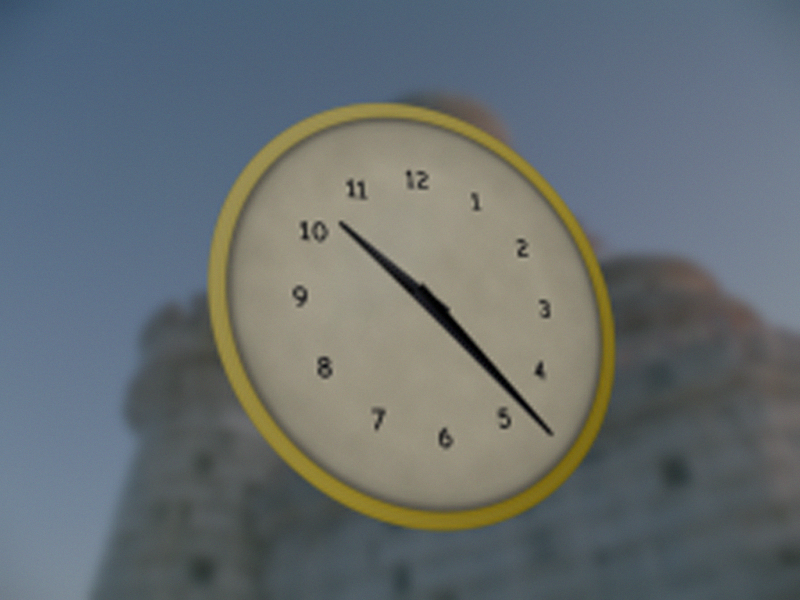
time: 10:23
